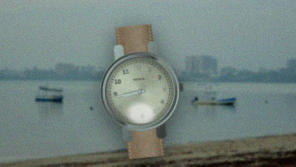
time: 8:44
